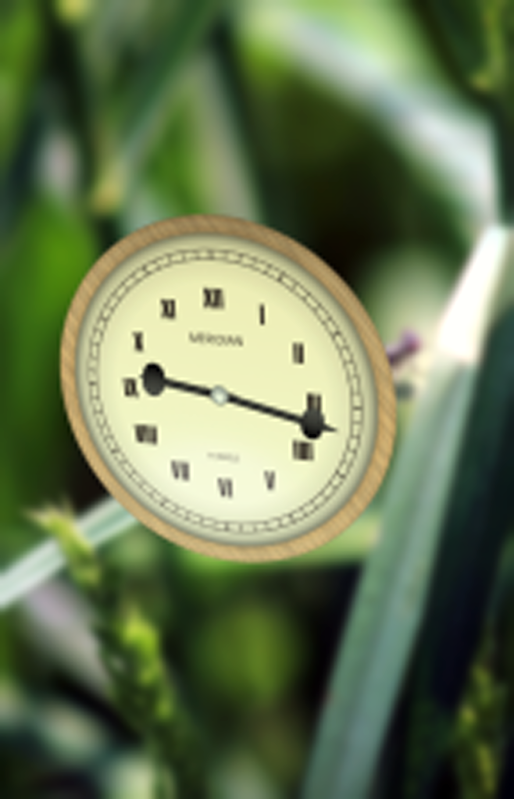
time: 9:17
